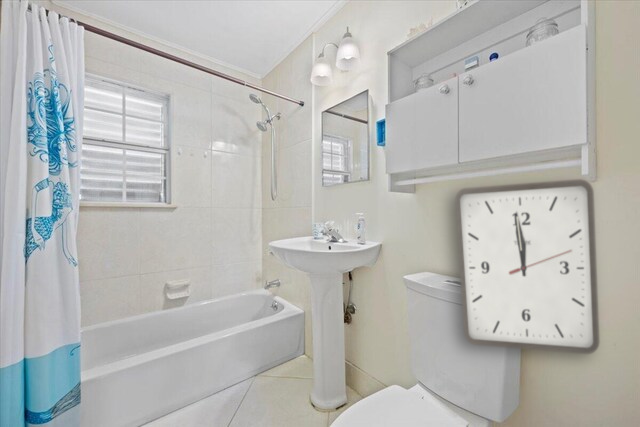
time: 11:59:12
